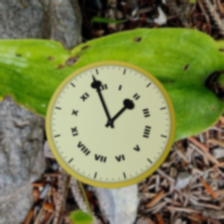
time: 1:59
